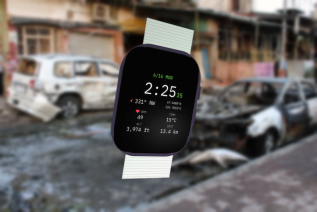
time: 2:25
